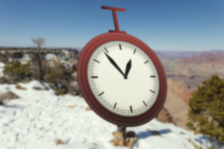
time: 12:54
